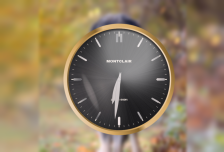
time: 6:31
